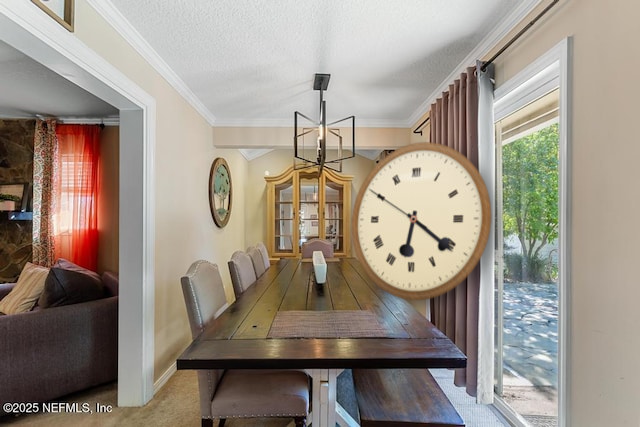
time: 6:20:50
